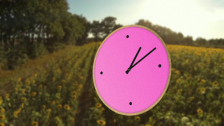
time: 1:10
